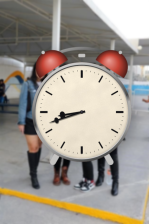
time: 8:42
